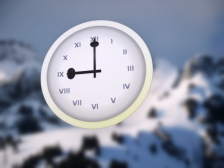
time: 9:00
